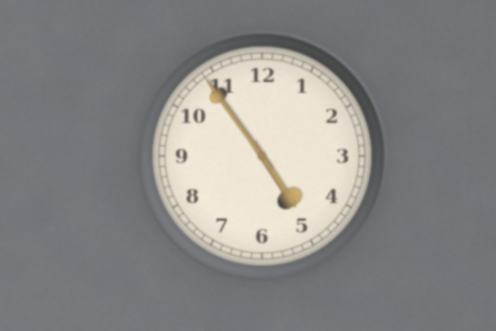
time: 4:54
